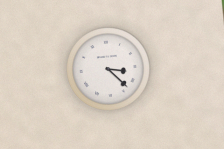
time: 3:23
